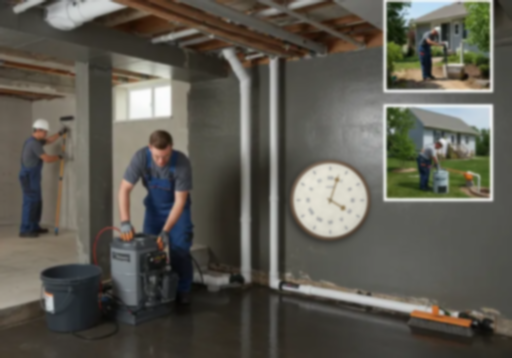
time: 4:03
